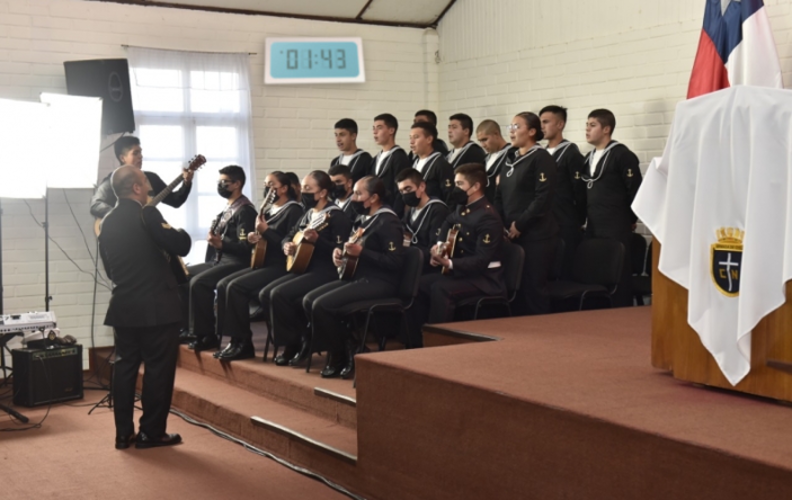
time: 1:43
